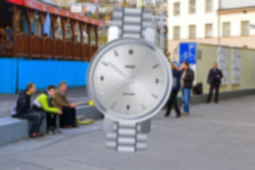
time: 7:51
